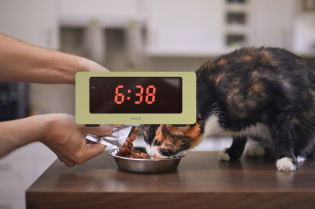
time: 6:38
